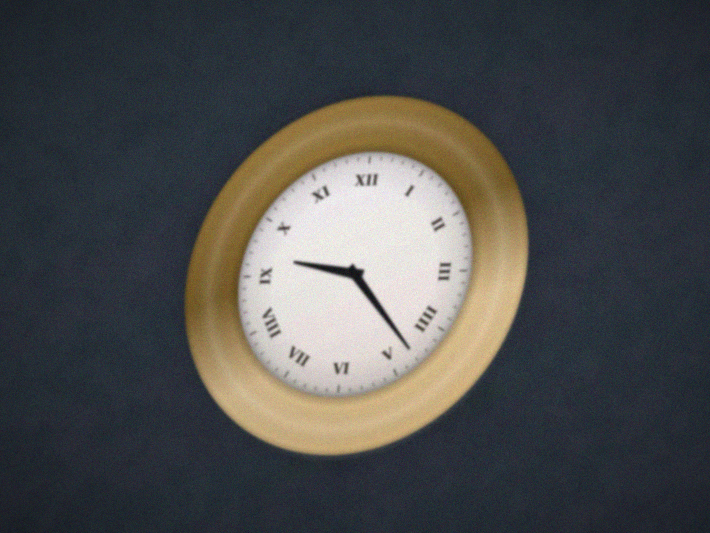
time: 9:23
